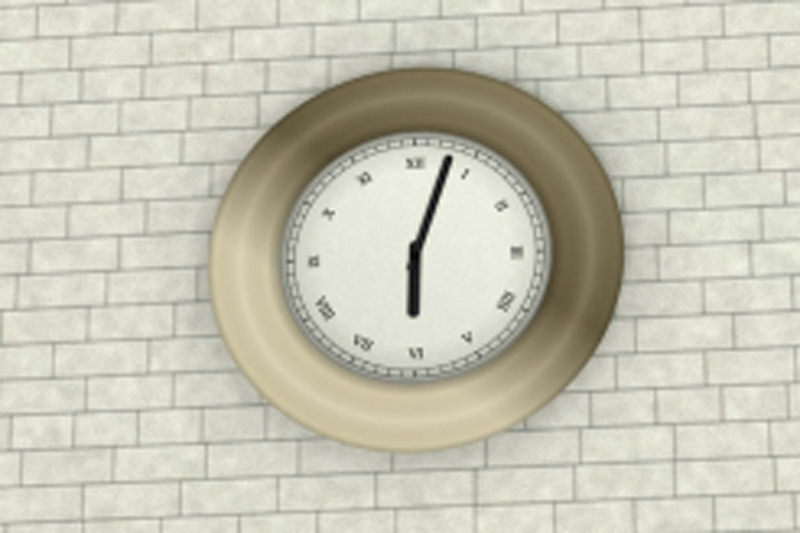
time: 6:03
